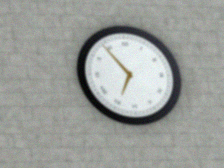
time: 6:54
